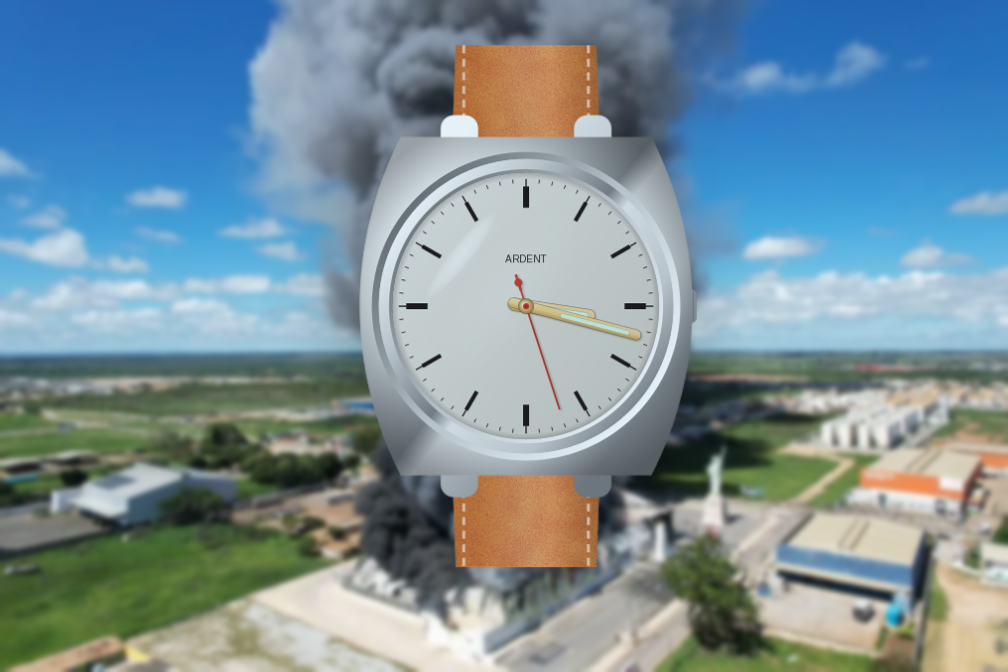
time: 3:17:27
